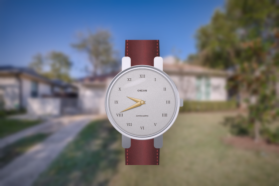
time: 9:41
